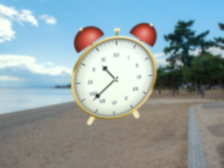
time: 10:38
